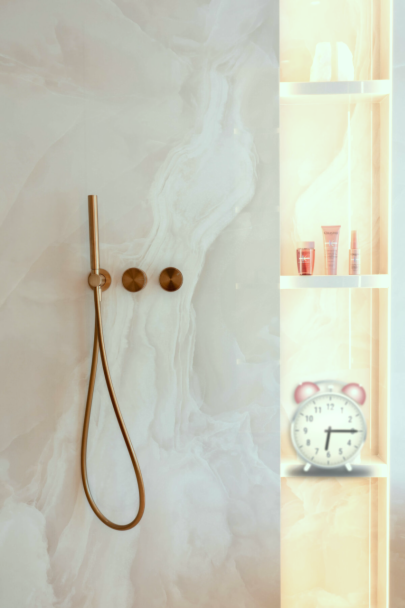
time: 6:15
